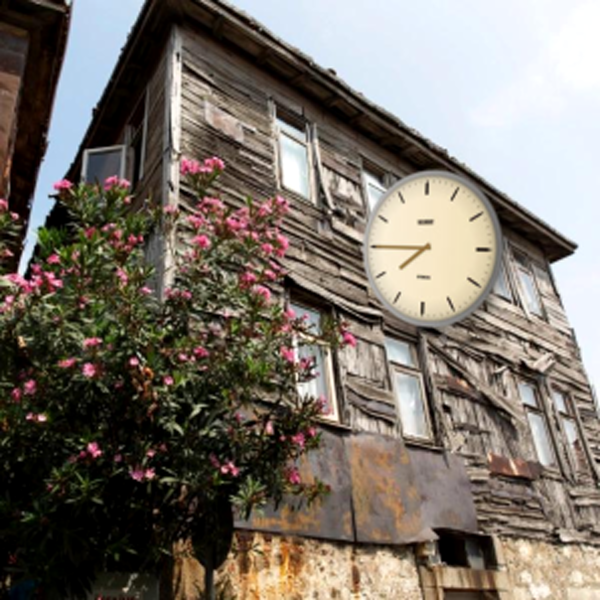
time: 7:45
